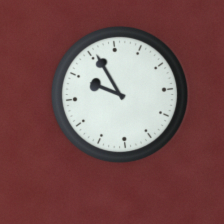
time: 9:56
